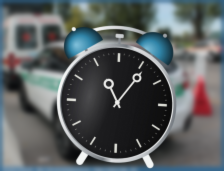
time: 11:06
